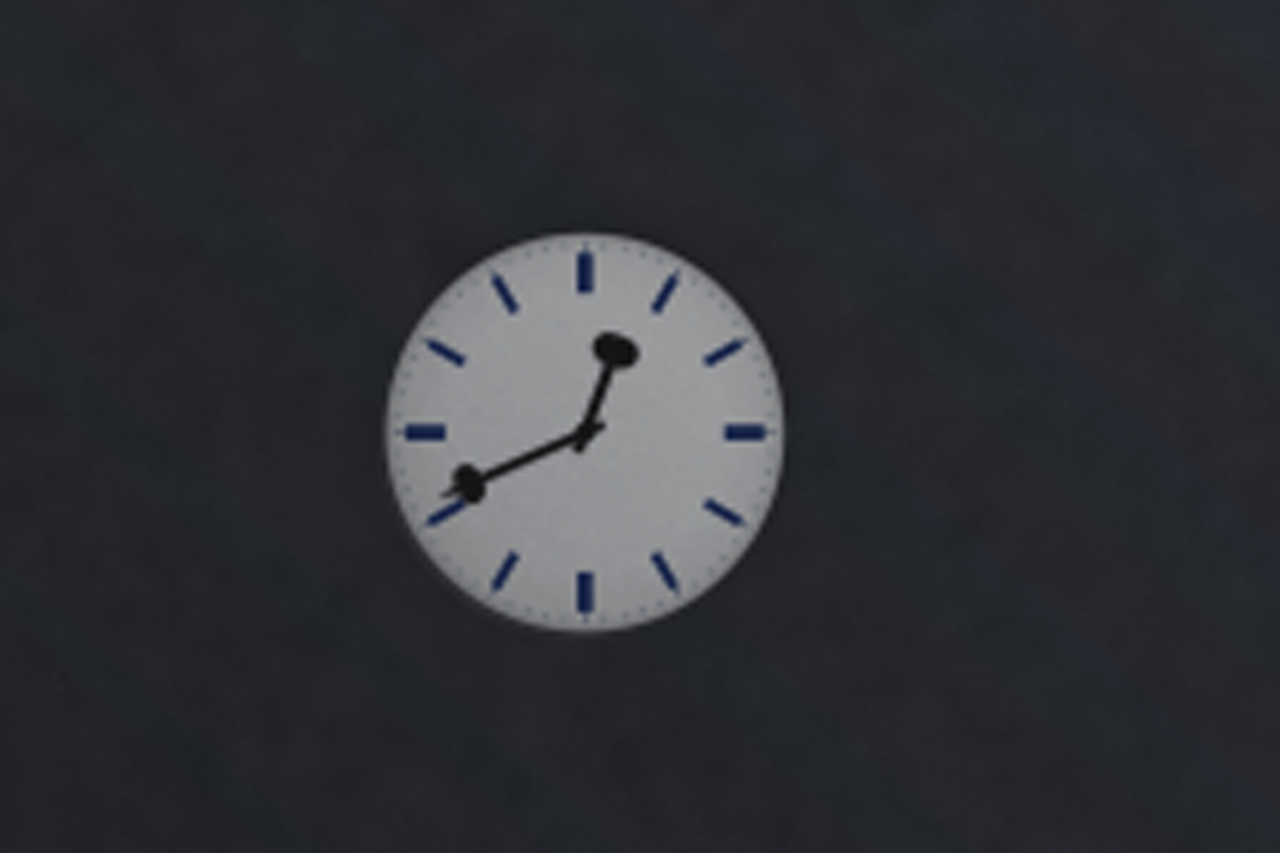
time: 12:41
